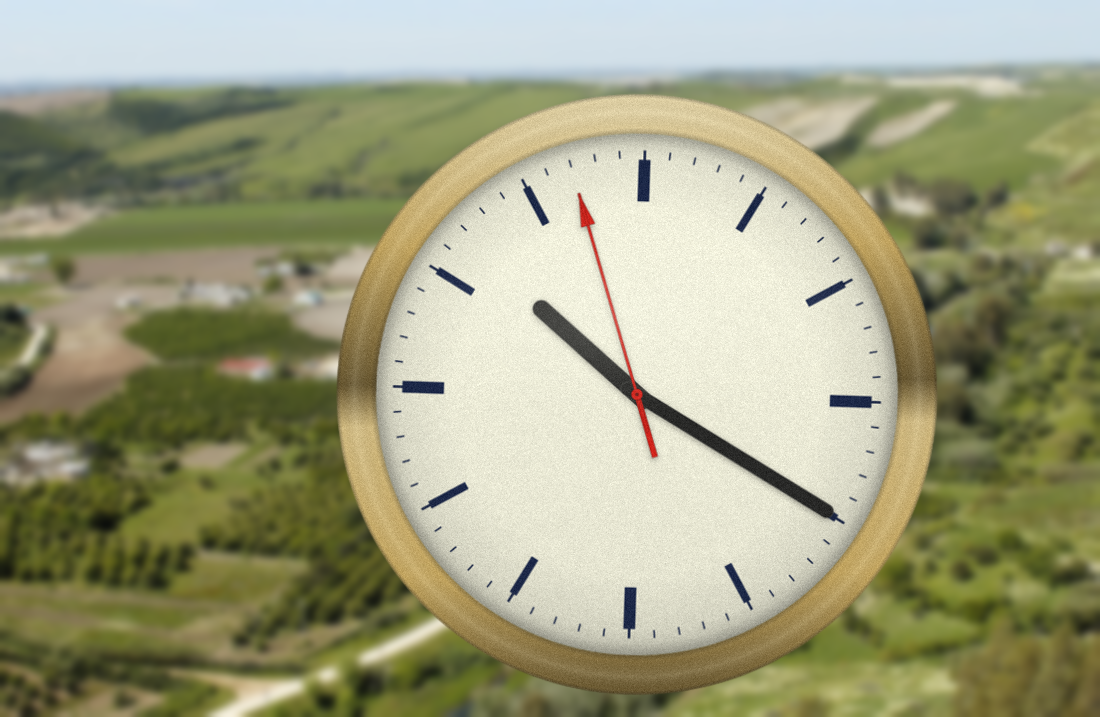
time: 10:19:57
